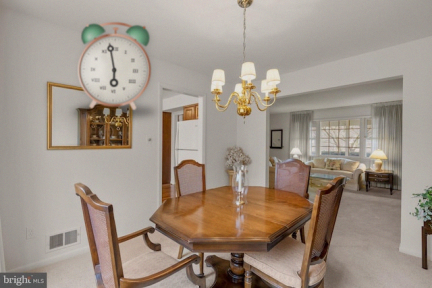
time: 5:58
